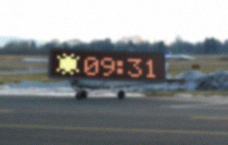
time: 9:31
